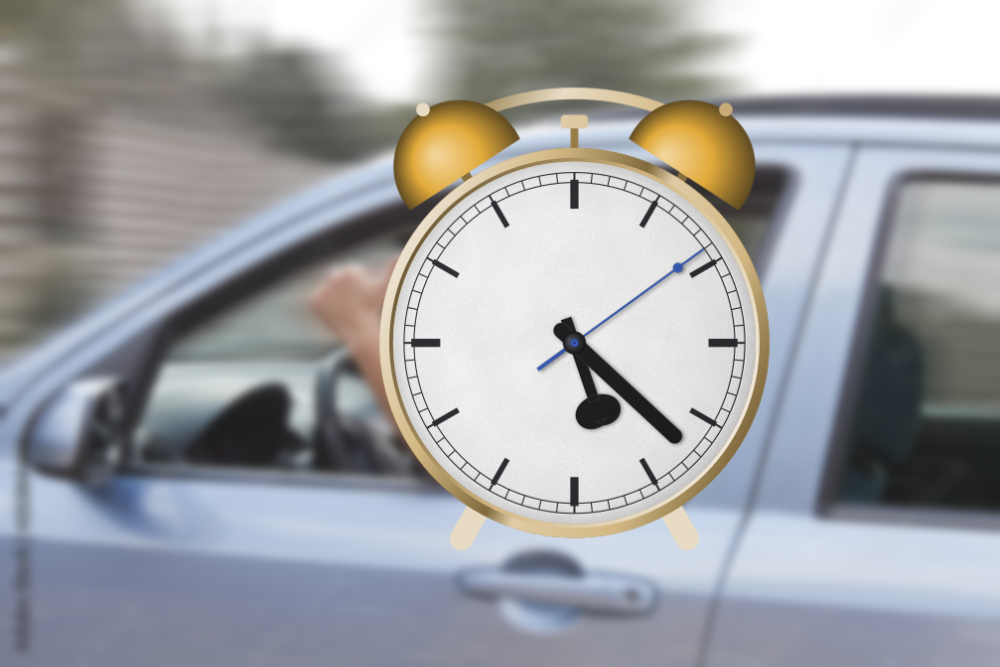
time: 5:22:09
